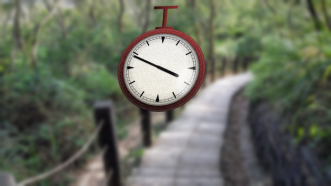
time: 3:49
